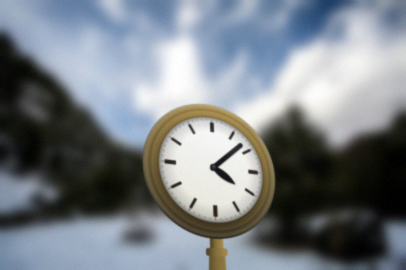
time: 4:08
